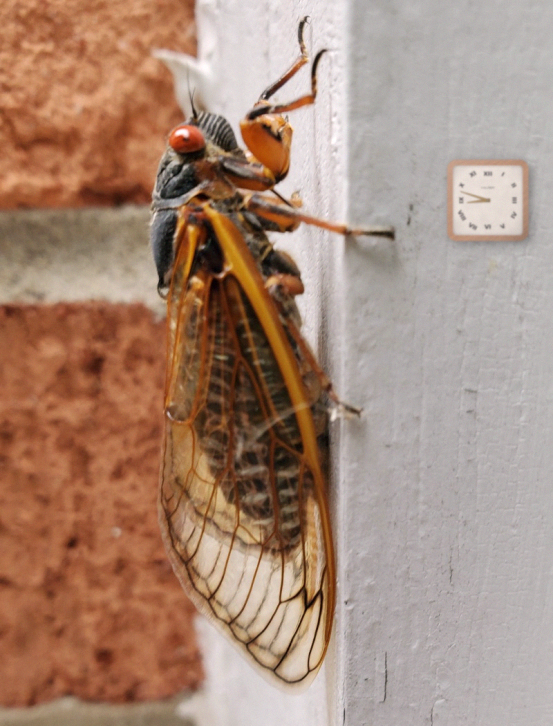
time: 8:48
